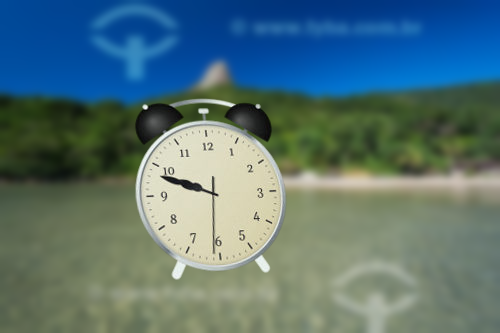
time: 9:48:31
